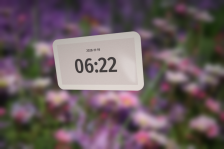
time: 6:22
